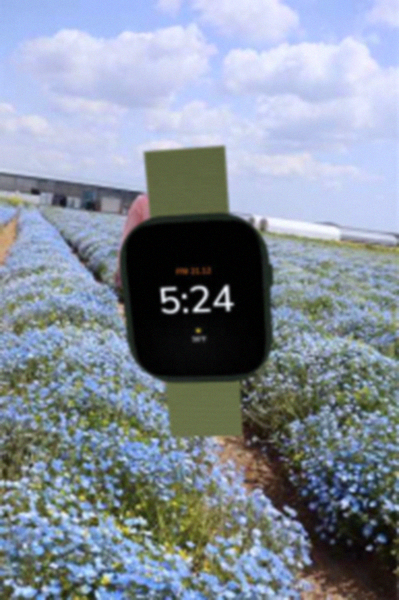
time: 5:24
